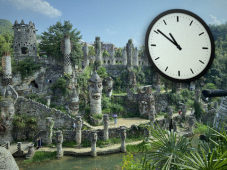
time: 10:51
